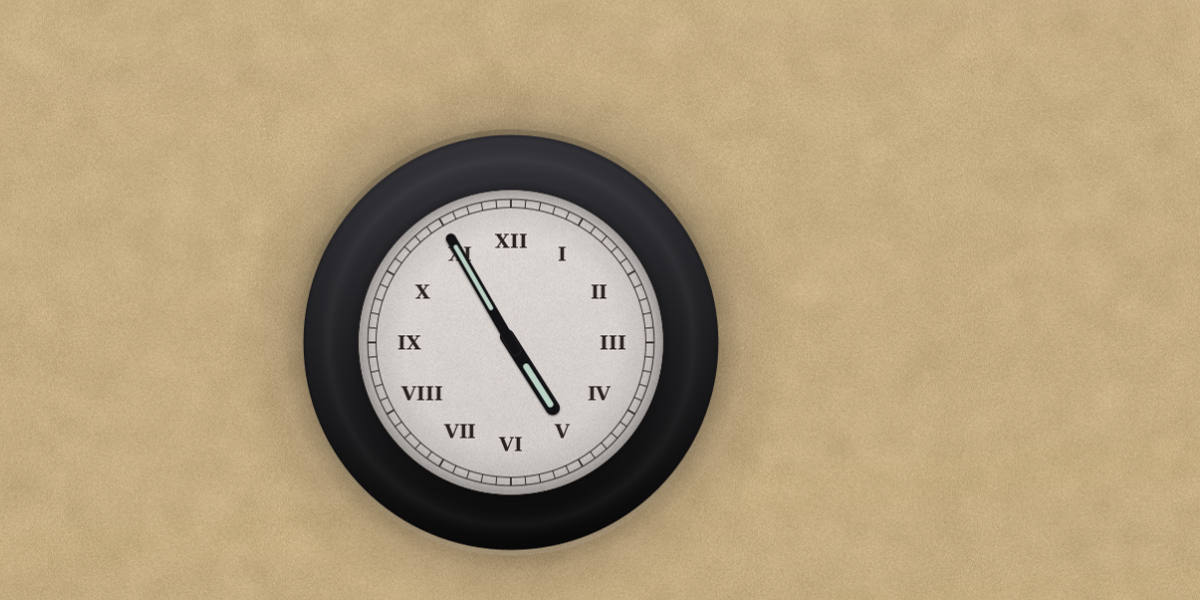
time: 4:55
